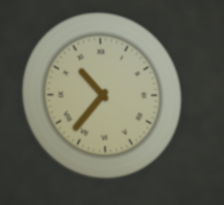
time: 10:37
